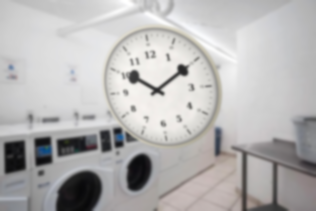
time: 10:10
